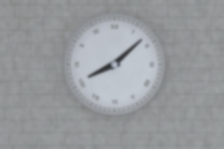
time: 8:08
